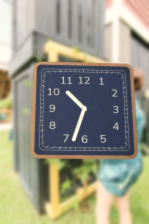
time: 10:33
